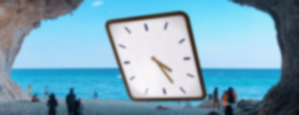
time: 4:26
